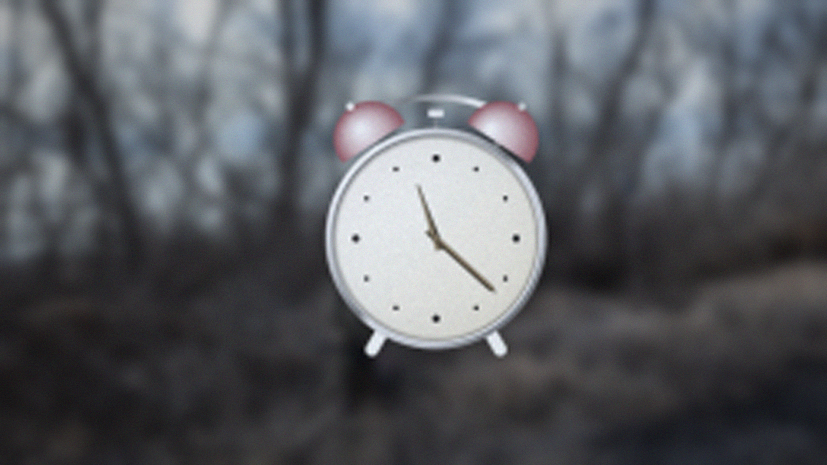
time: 11:22
